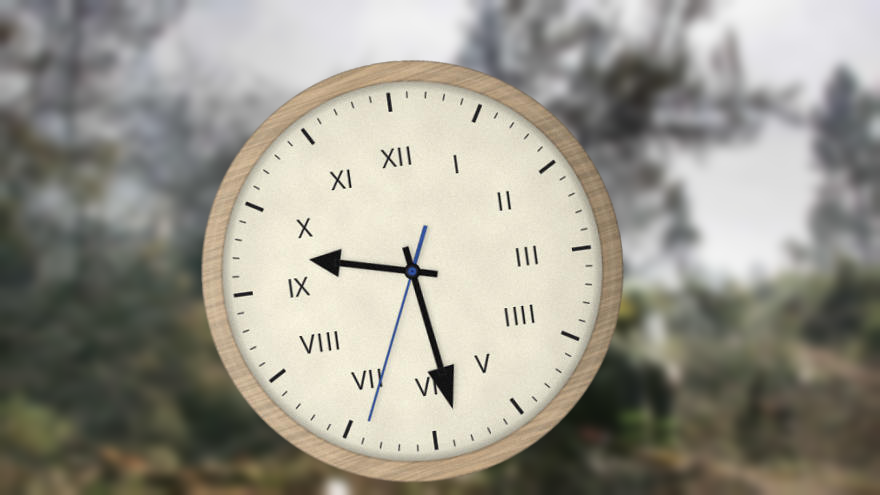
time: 9:28:34
